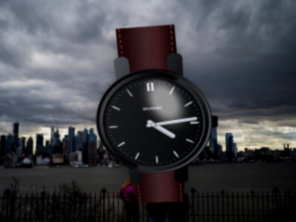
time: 4:14
